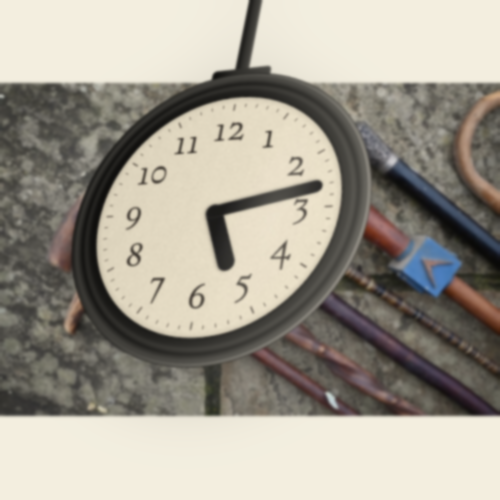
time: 5:13
